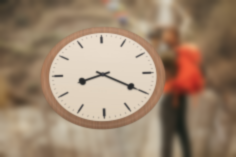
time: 8:20
